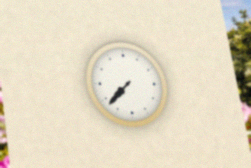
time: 7:38
